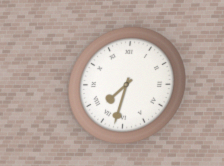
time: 7:32
